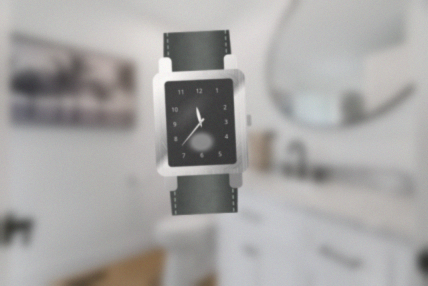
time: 11:37
